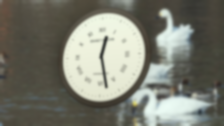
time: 12:28
